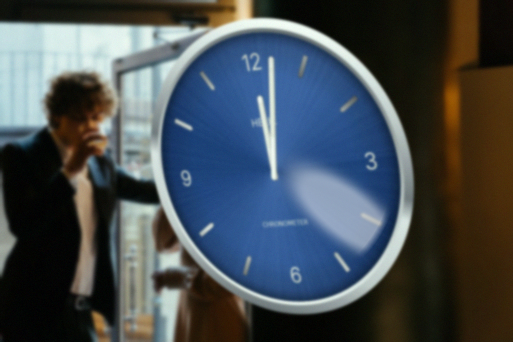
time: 12:02
